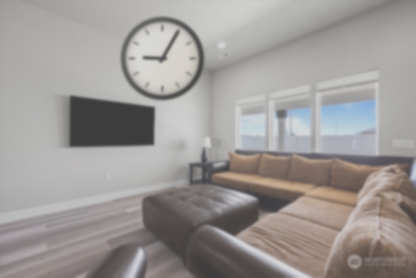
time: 9:05
